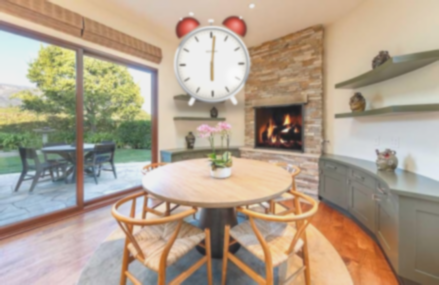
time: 6:01
